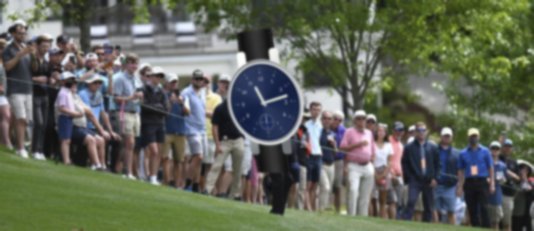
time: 11:13
